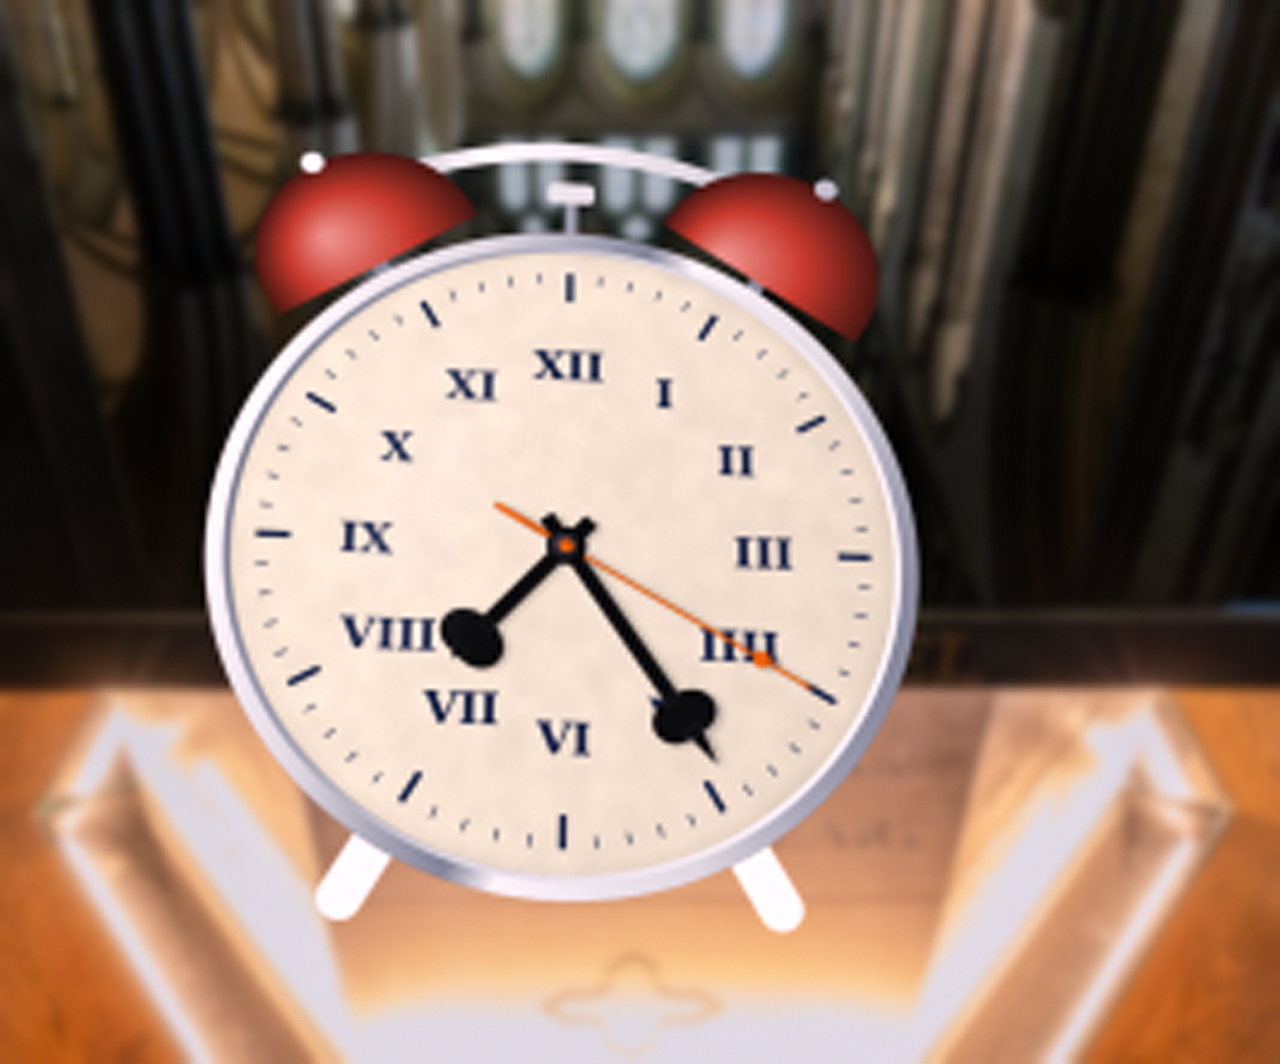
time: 7:24:20
